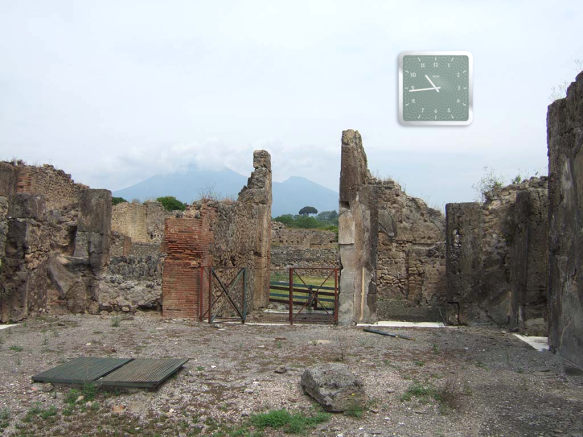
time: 10:44
